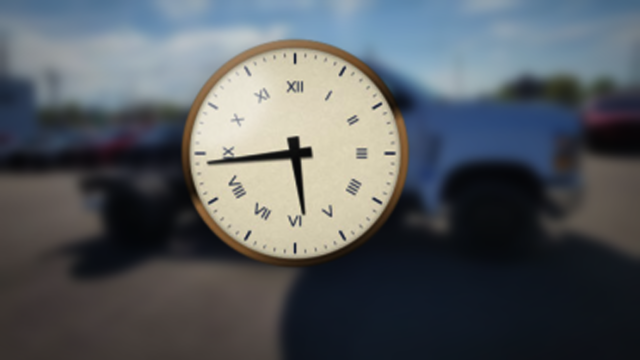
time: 5:44
